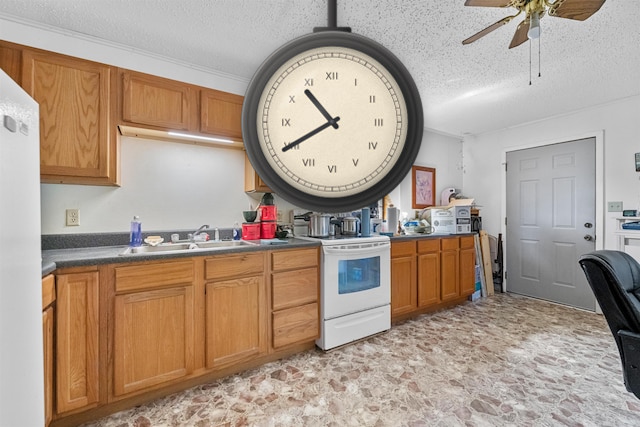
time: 10:40
